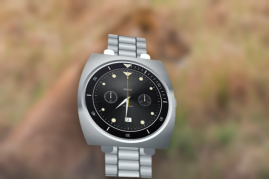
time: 7:31
